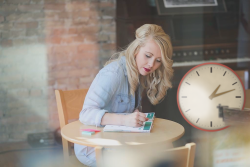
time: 1:12
